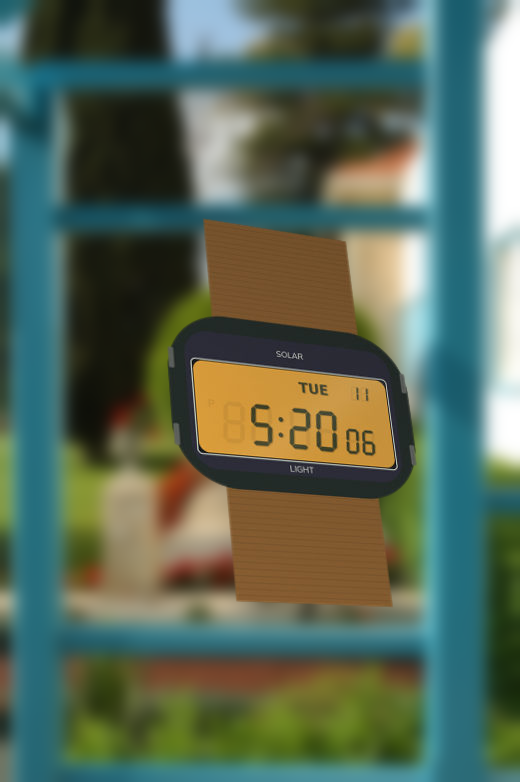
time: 5:20:06
